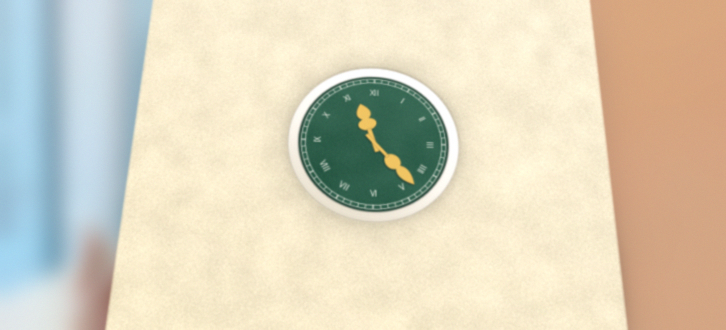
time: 11:23
